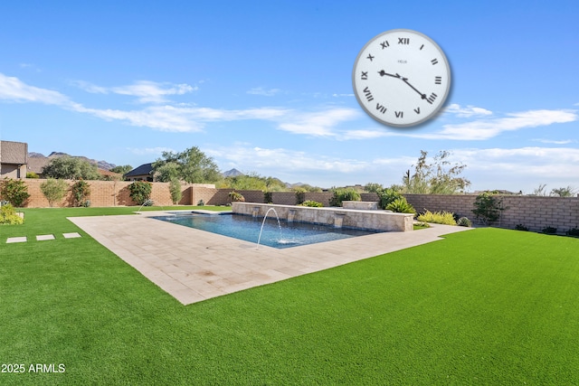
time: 9:21
